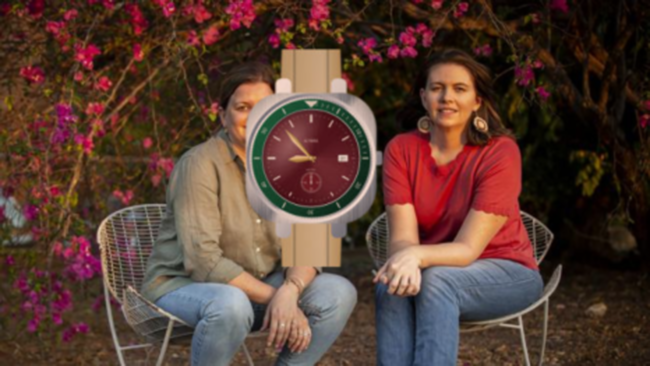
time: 8:53
